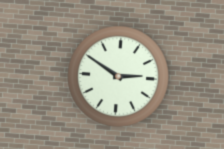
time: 2:50
